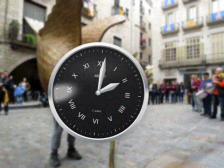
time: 2:01
